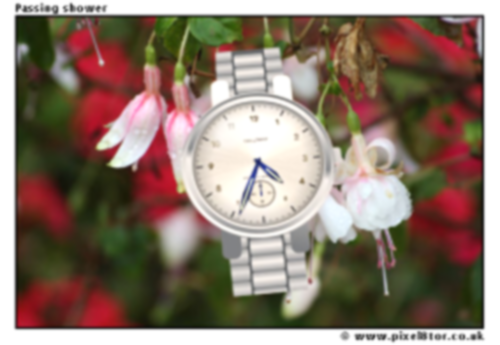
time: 4:34
